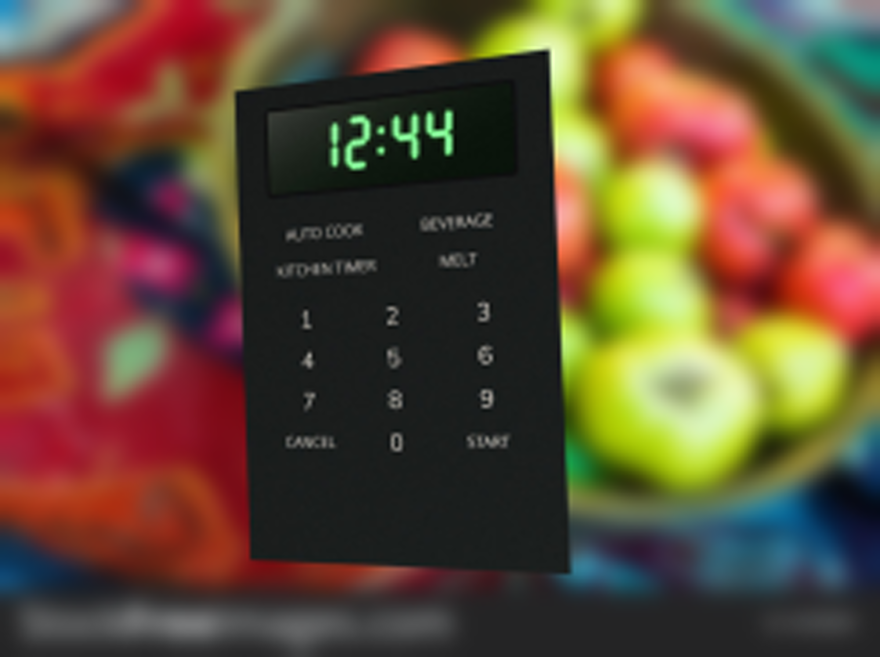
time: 12:44
